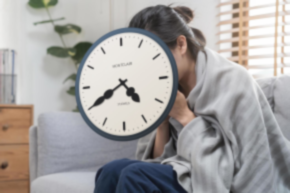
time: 4:40
